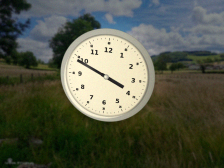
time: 3:49
